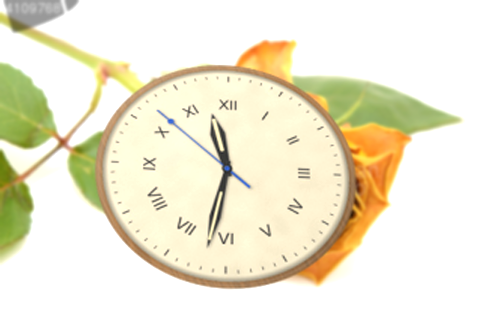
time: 11:31:52
